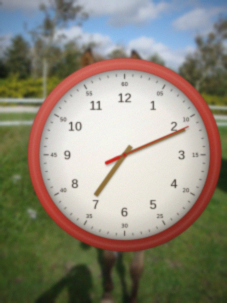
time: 7:11:11
